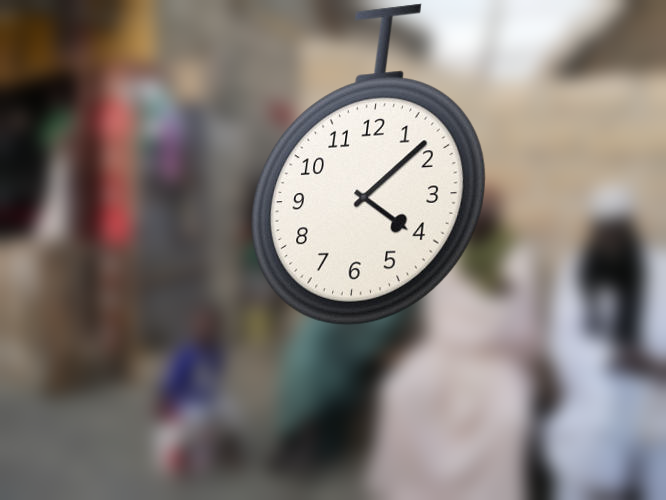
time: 4:08
